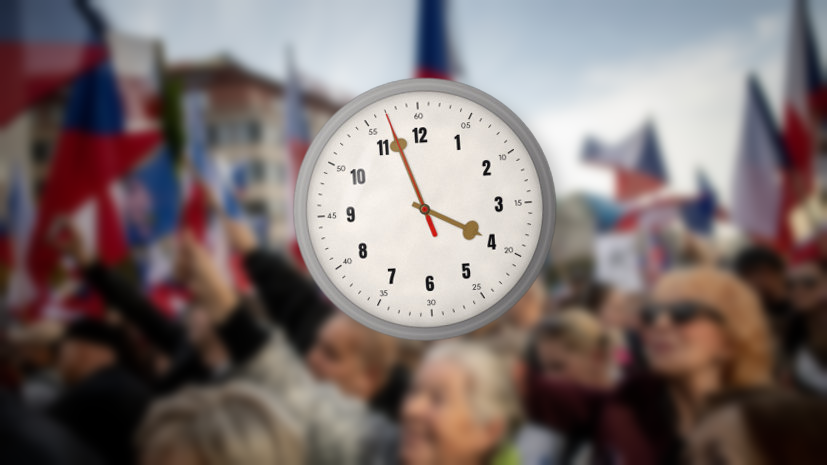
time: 3:56:57
